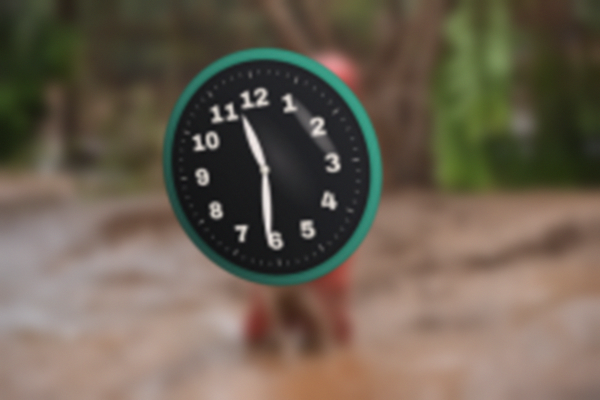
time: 11:31
